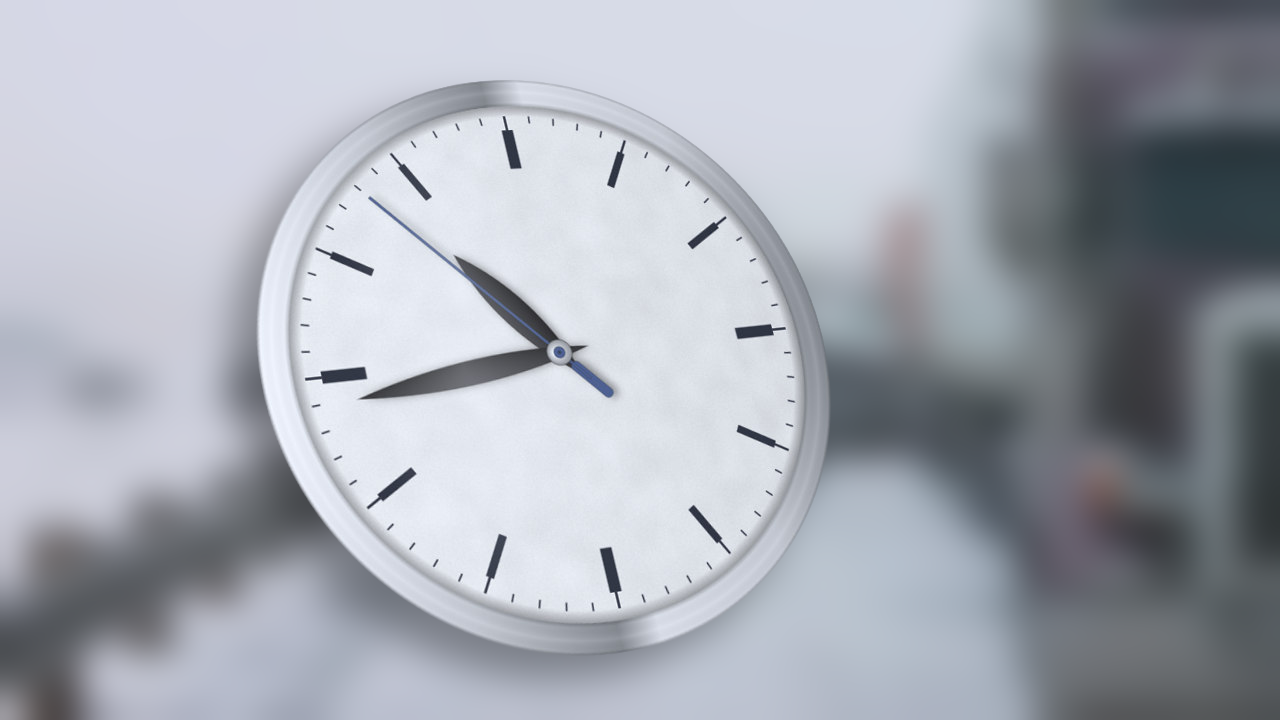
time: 10:43:53
